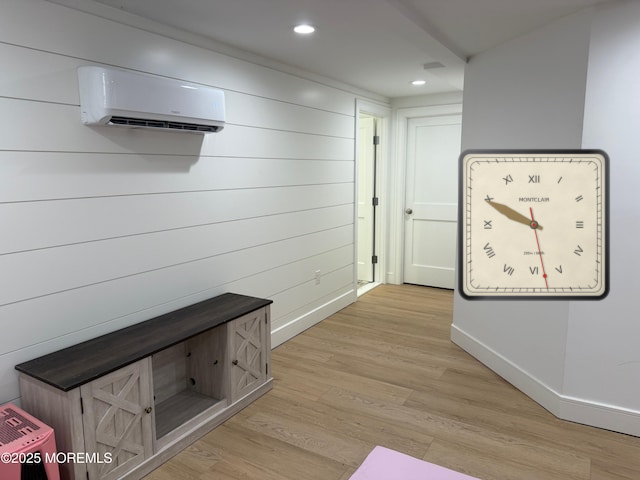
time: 9:49:28
